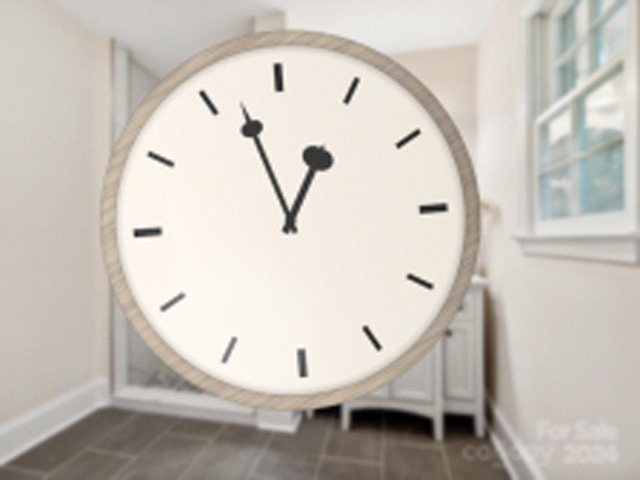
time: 12:57
